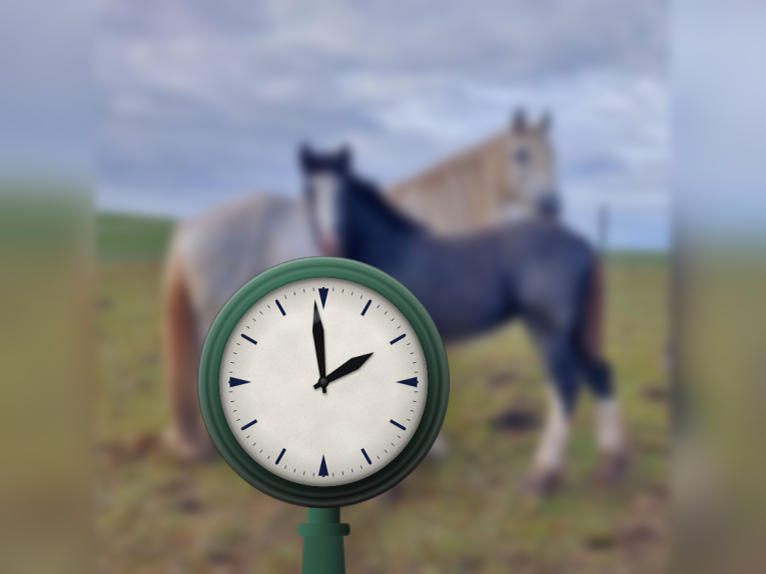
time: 1:59
